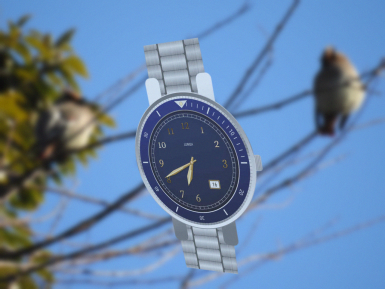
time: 6:41
